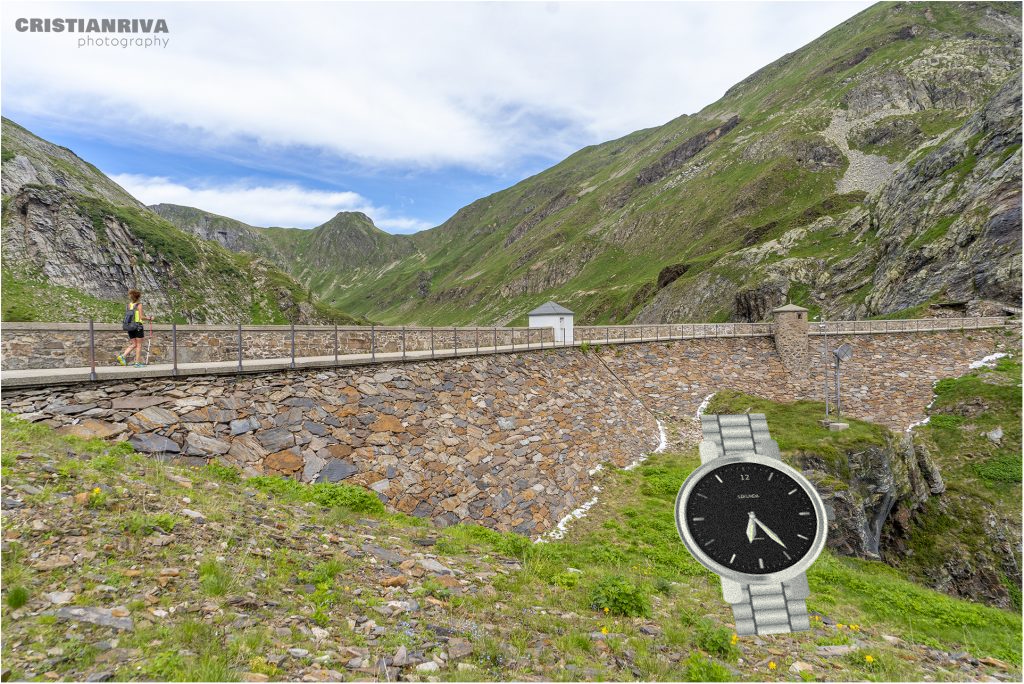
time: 6:24
